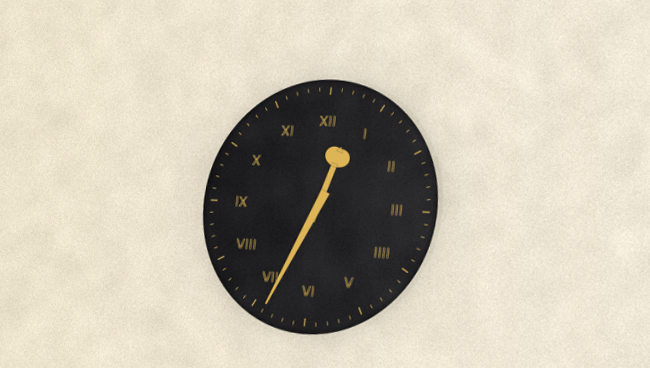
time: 12:34
